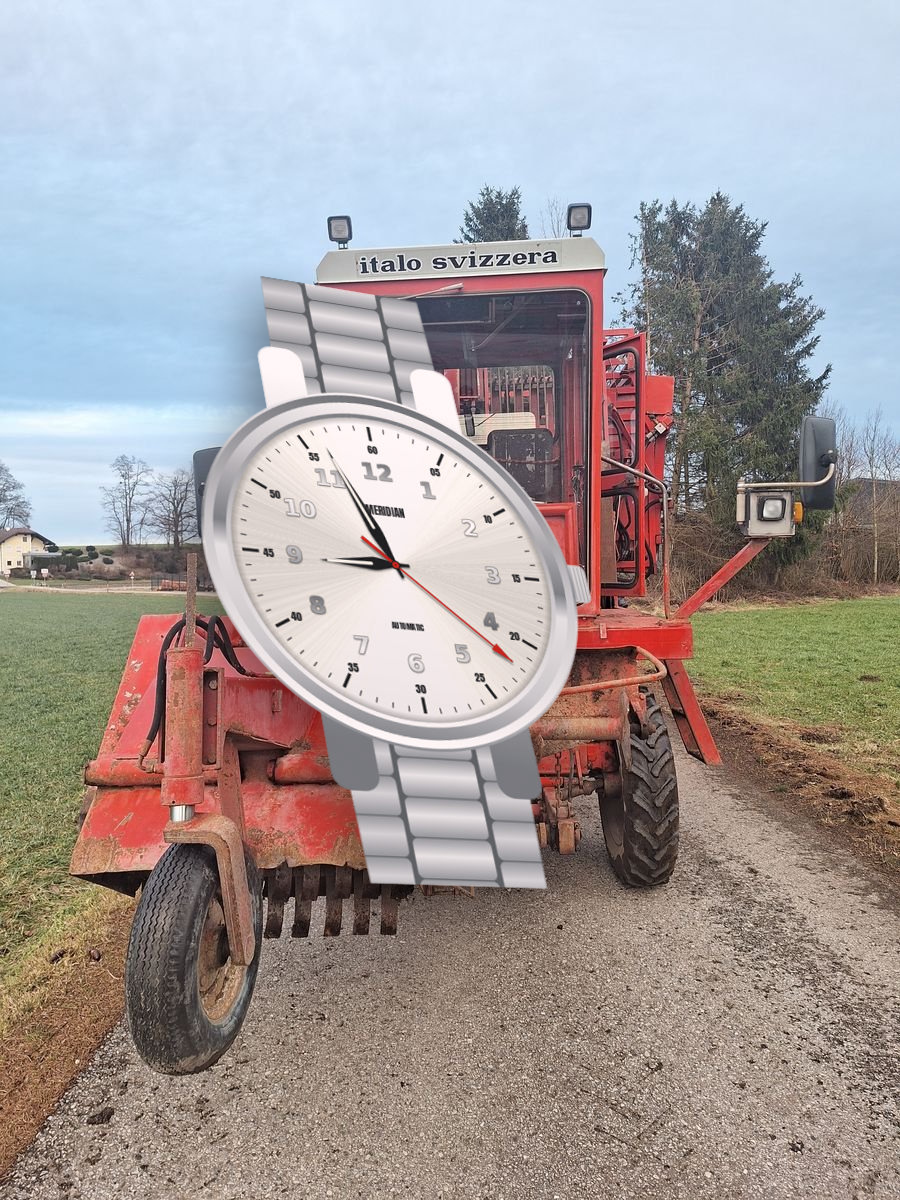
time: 8:56:22
